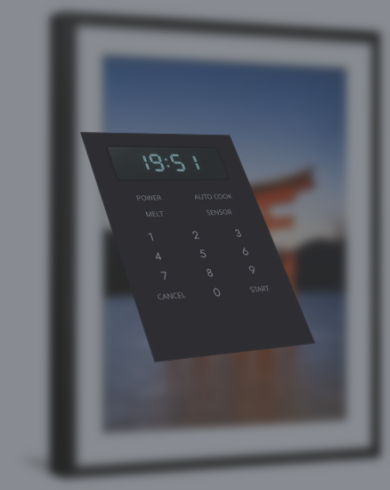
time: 19:51
